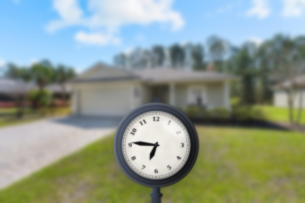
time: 6:46
